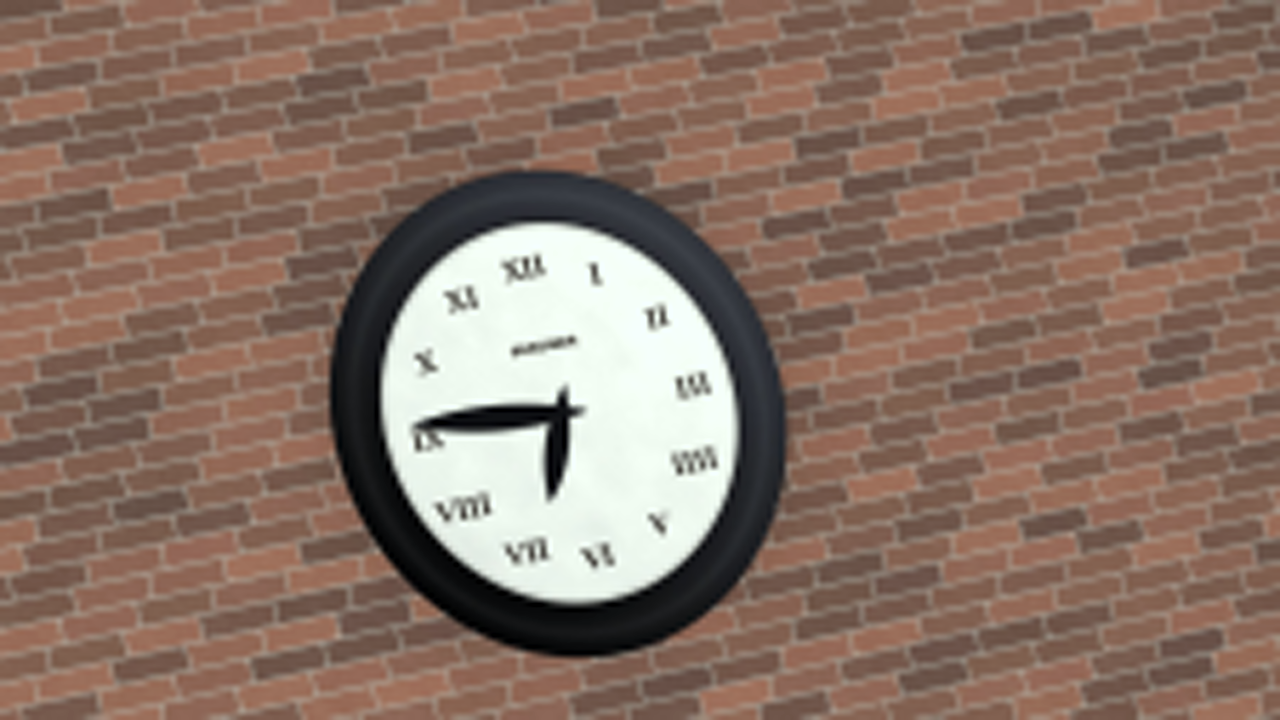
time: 6:46
